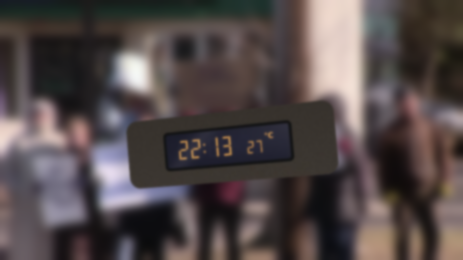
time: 22:13
